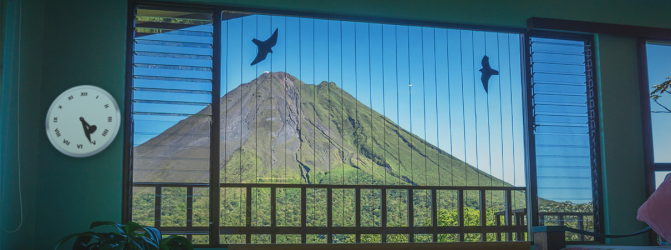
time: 4:26
